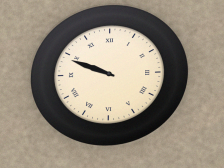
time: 9:49
